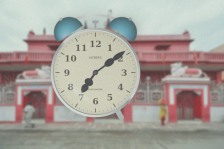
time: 7:09
